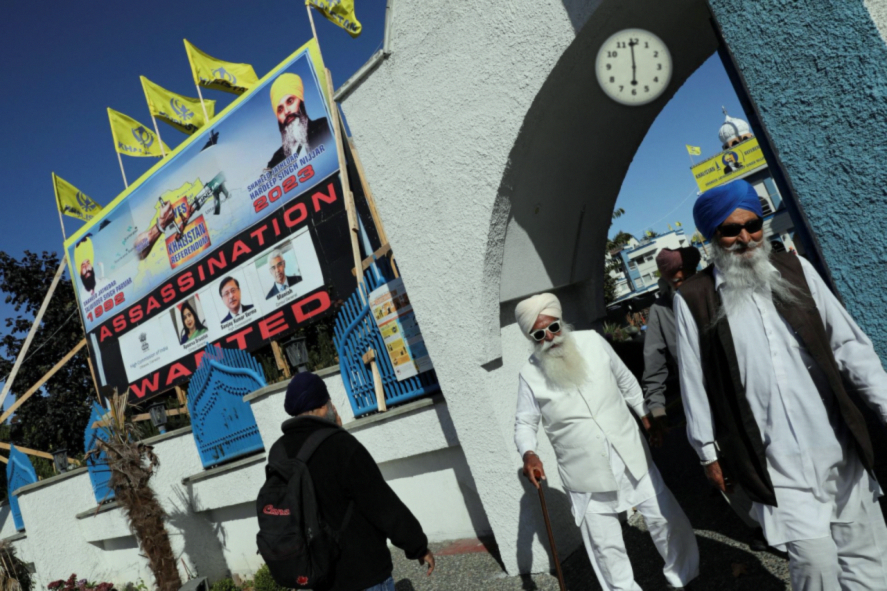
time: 5:59
